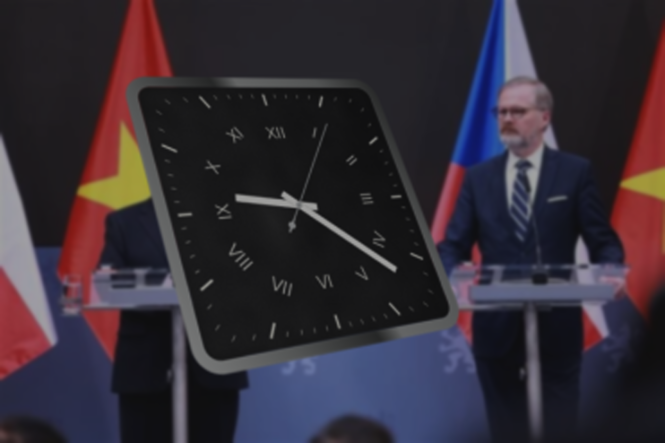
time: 9:22:06
